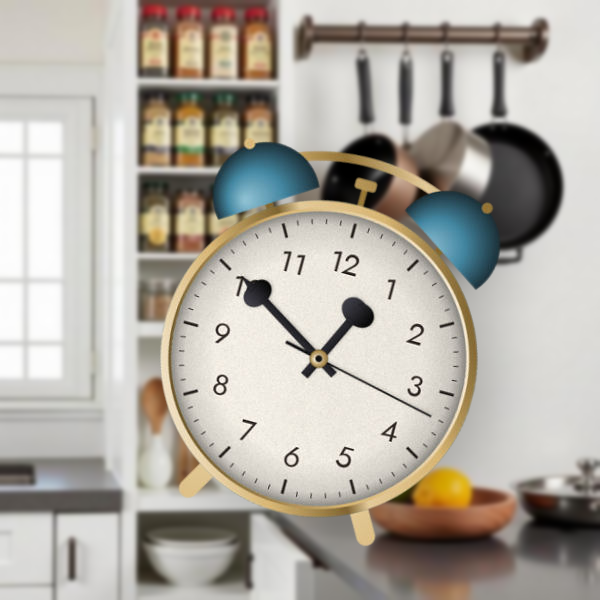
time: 12:50:17
